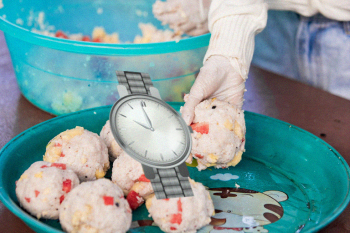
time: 9:59
